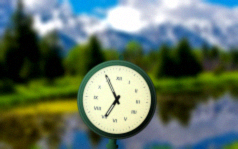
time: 6:55
